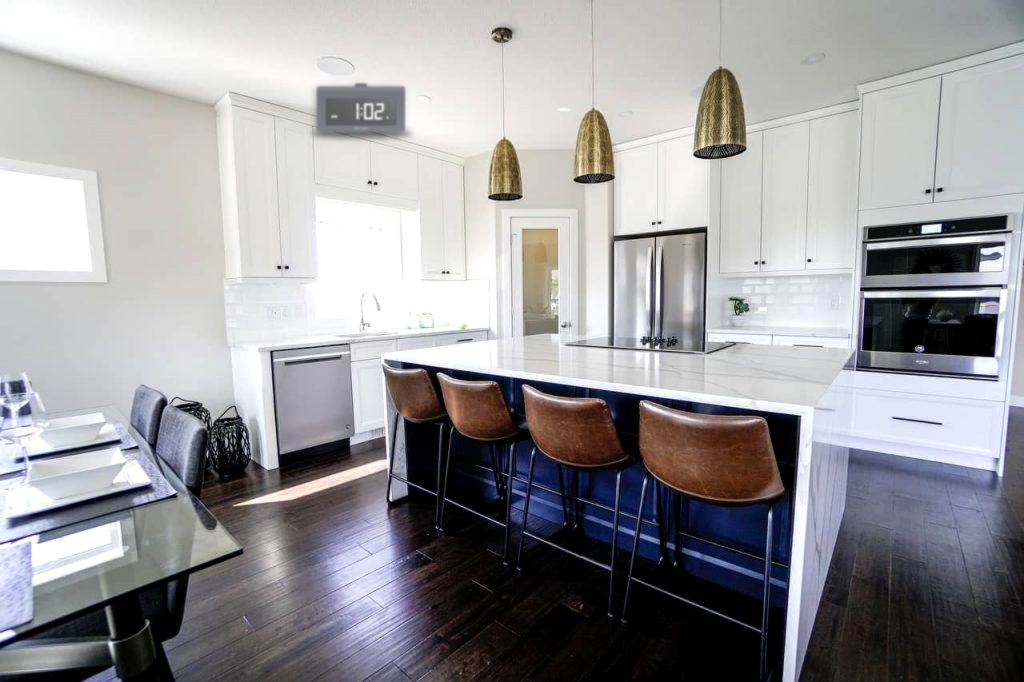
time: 1:02
